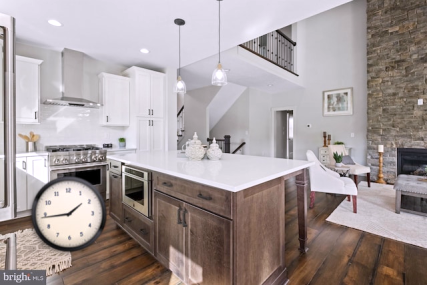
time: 1:44
